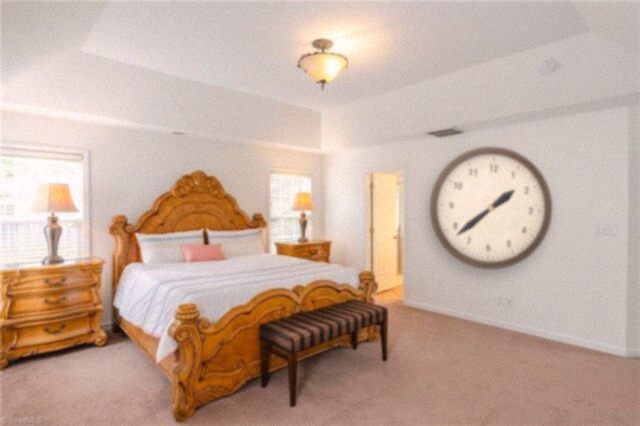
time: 1:38
